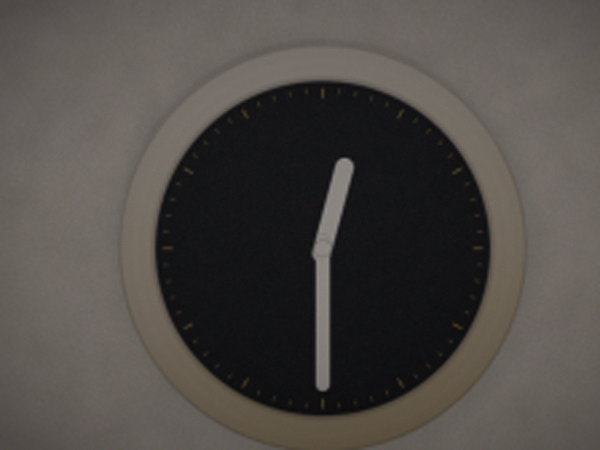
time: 12:30
